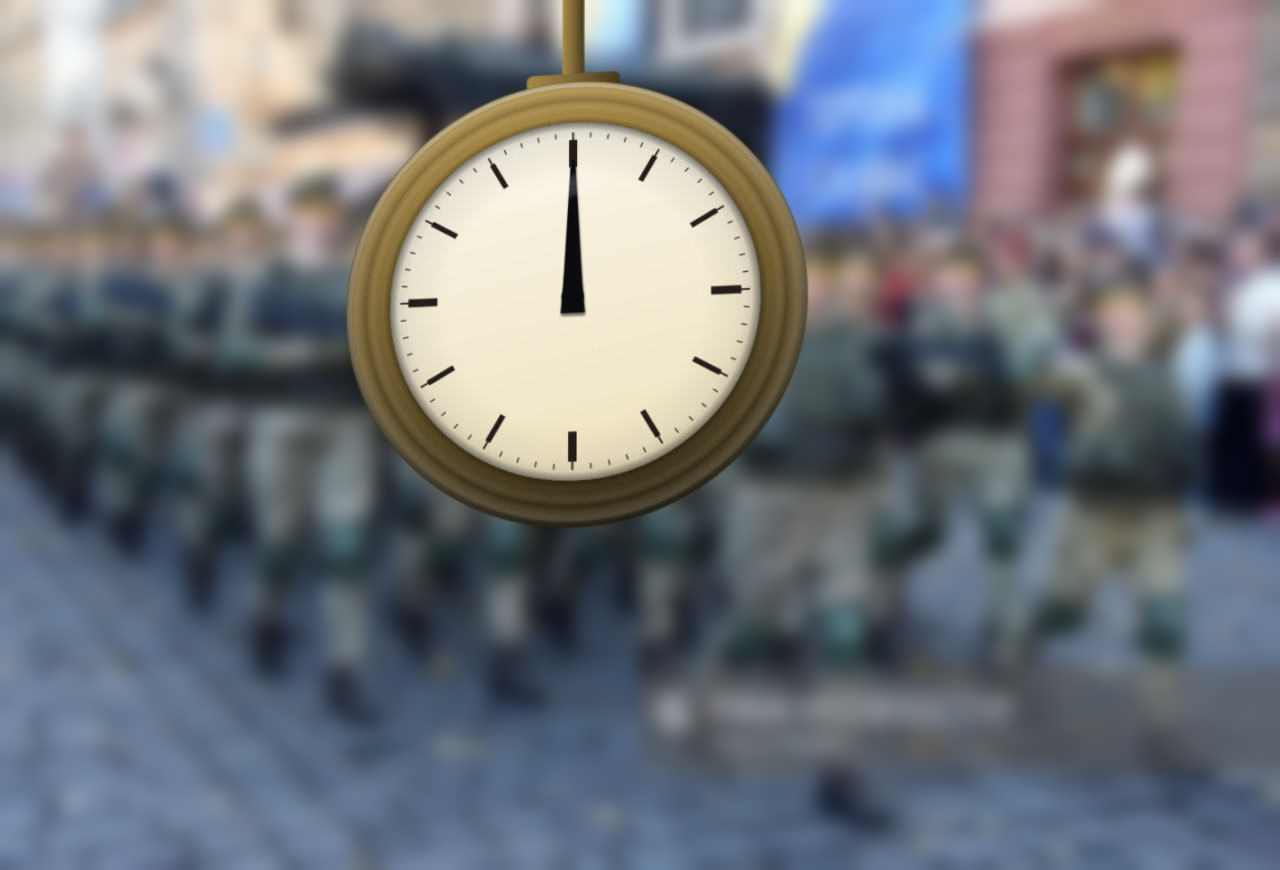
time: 12:00
